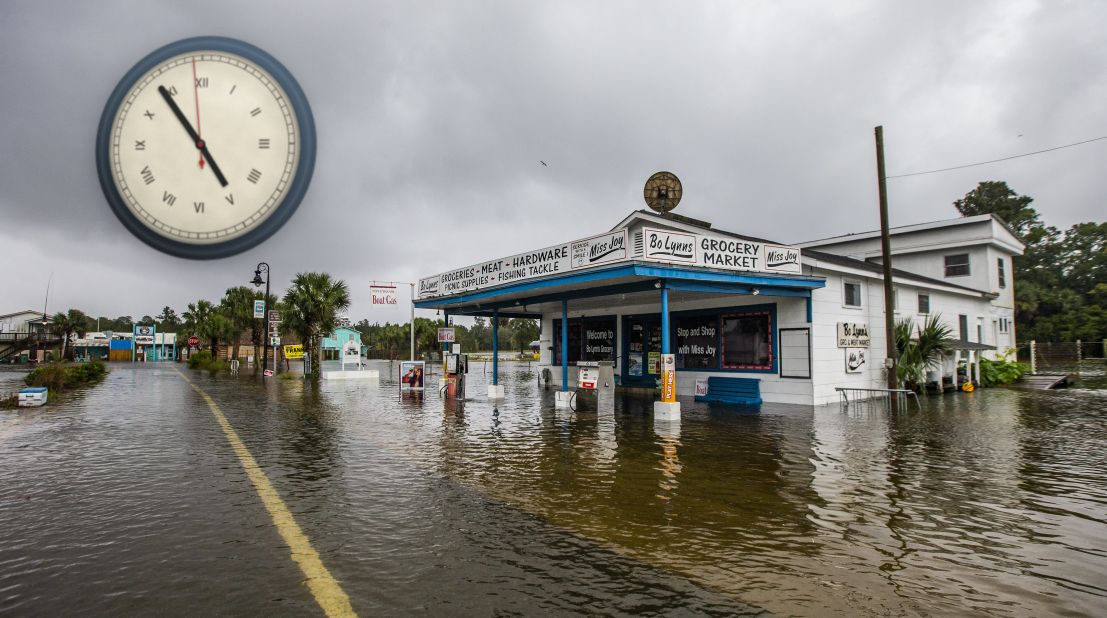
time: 4:53:59
